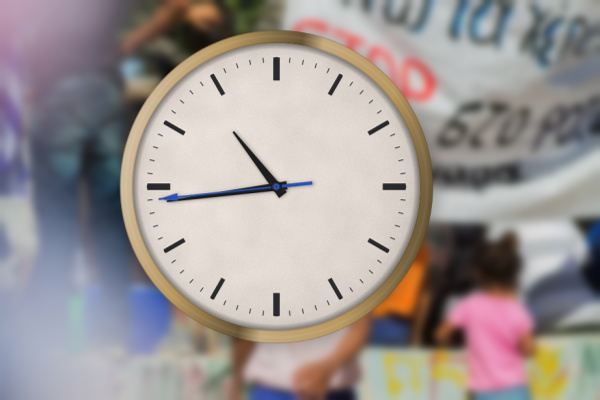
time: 10:43:44
